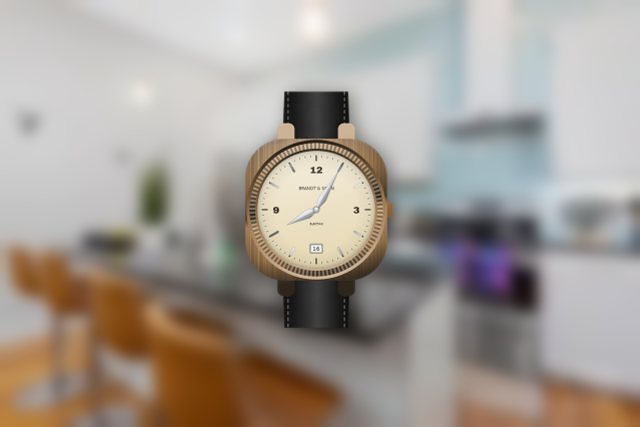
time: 8:05
